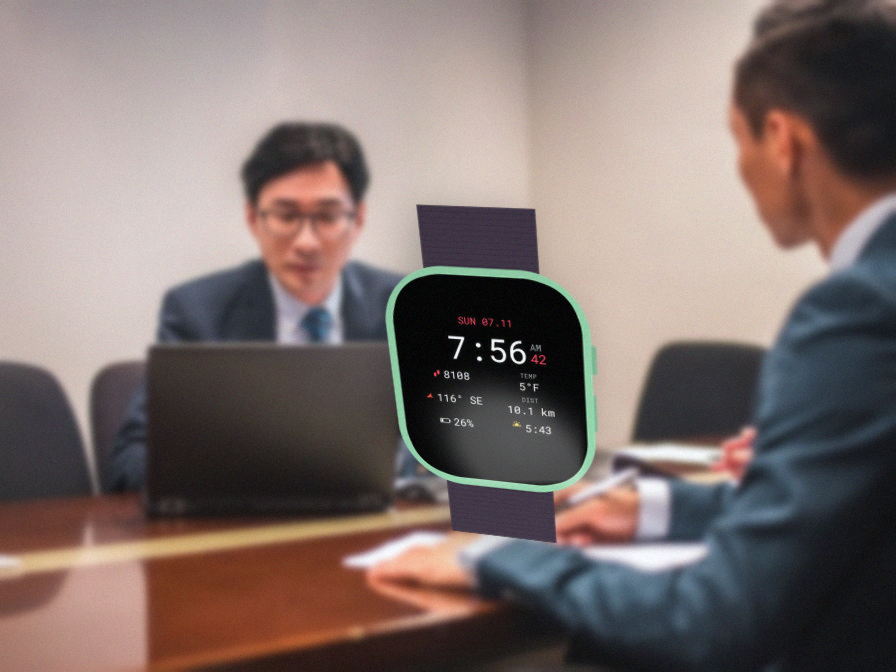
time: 7:56:42
